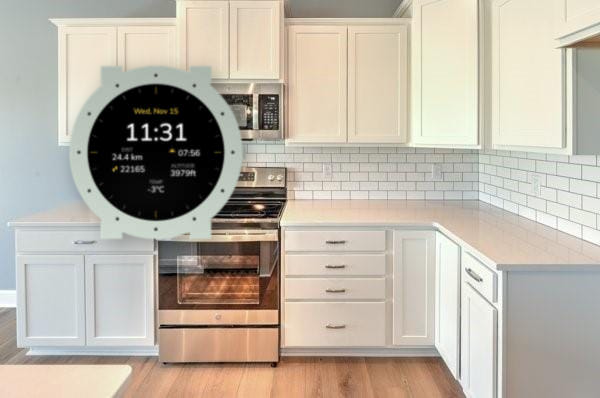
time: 11:31
